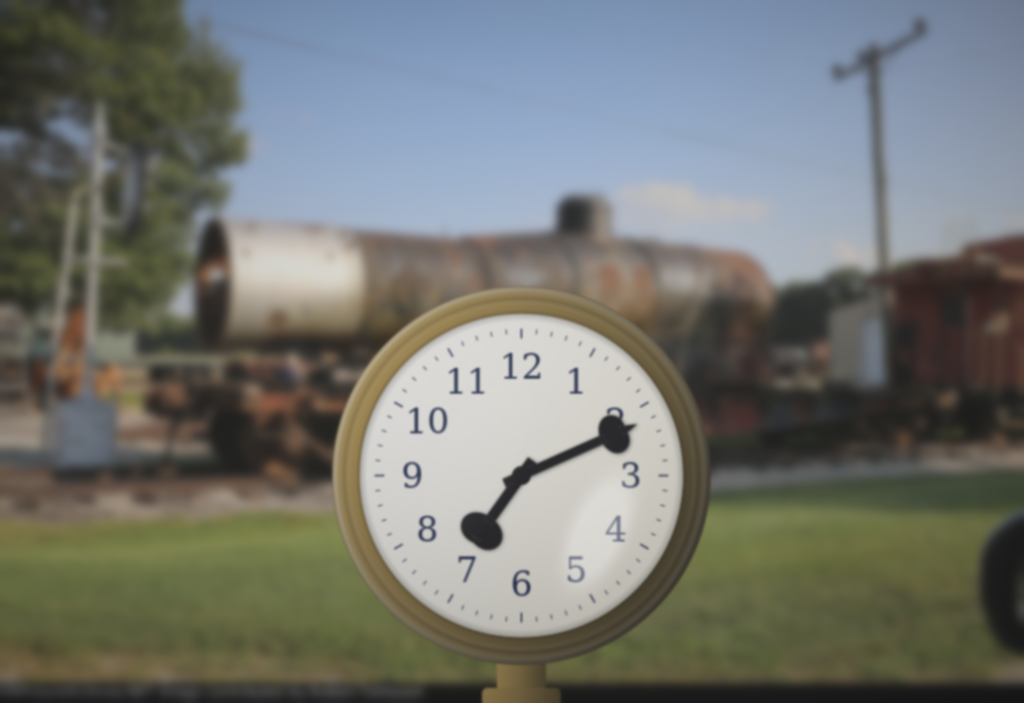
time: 7:11
